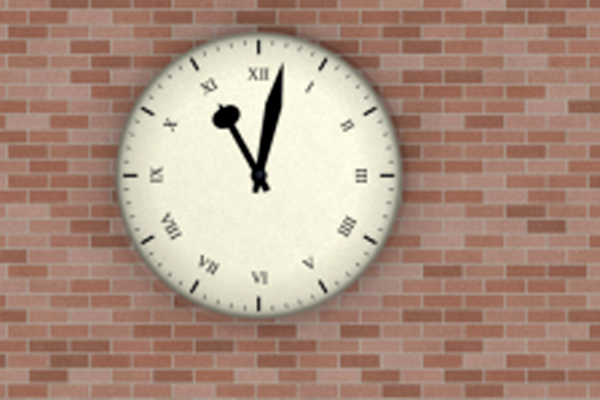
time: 11:02
